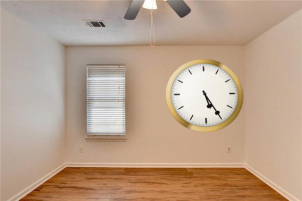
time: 5:25
